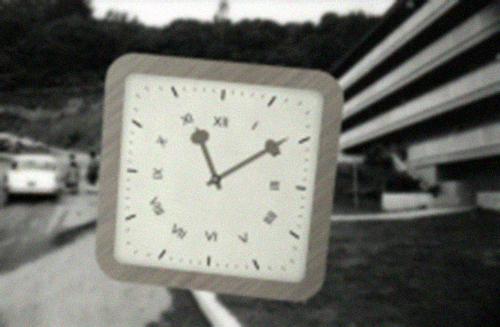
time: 11:09
